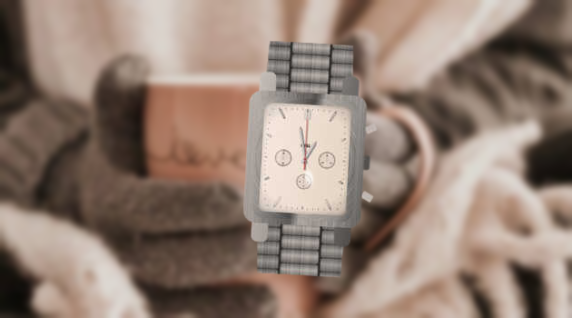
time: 12:58
